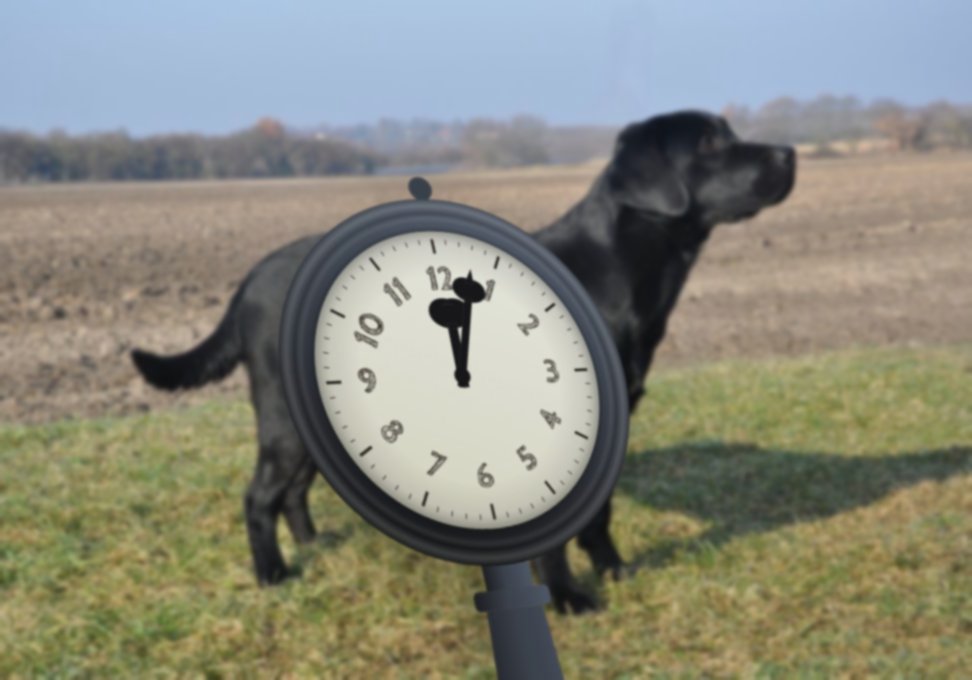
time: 12:03
